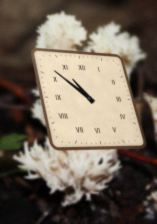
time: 10:52
